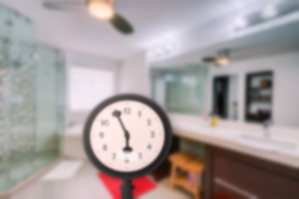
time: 5:56
